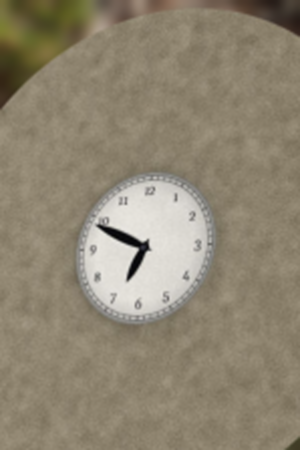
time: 6:49
